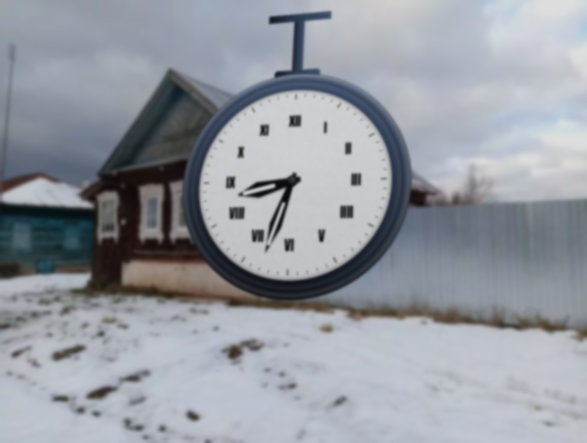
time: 8:33
